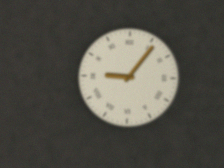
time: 9:06
